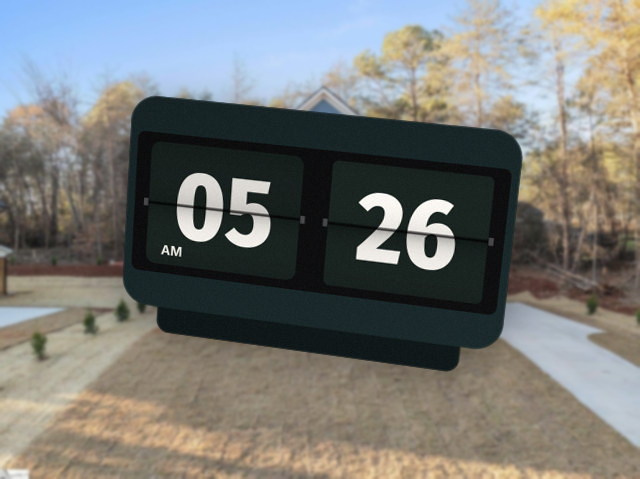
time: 5:26
